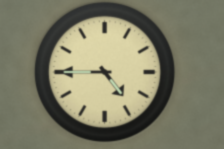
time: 4:45
